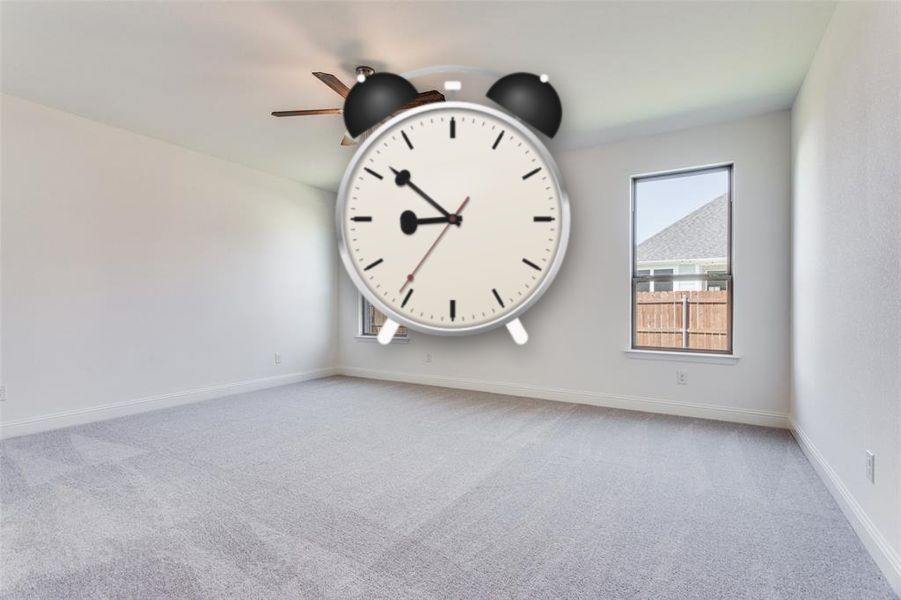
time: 8:51:36
